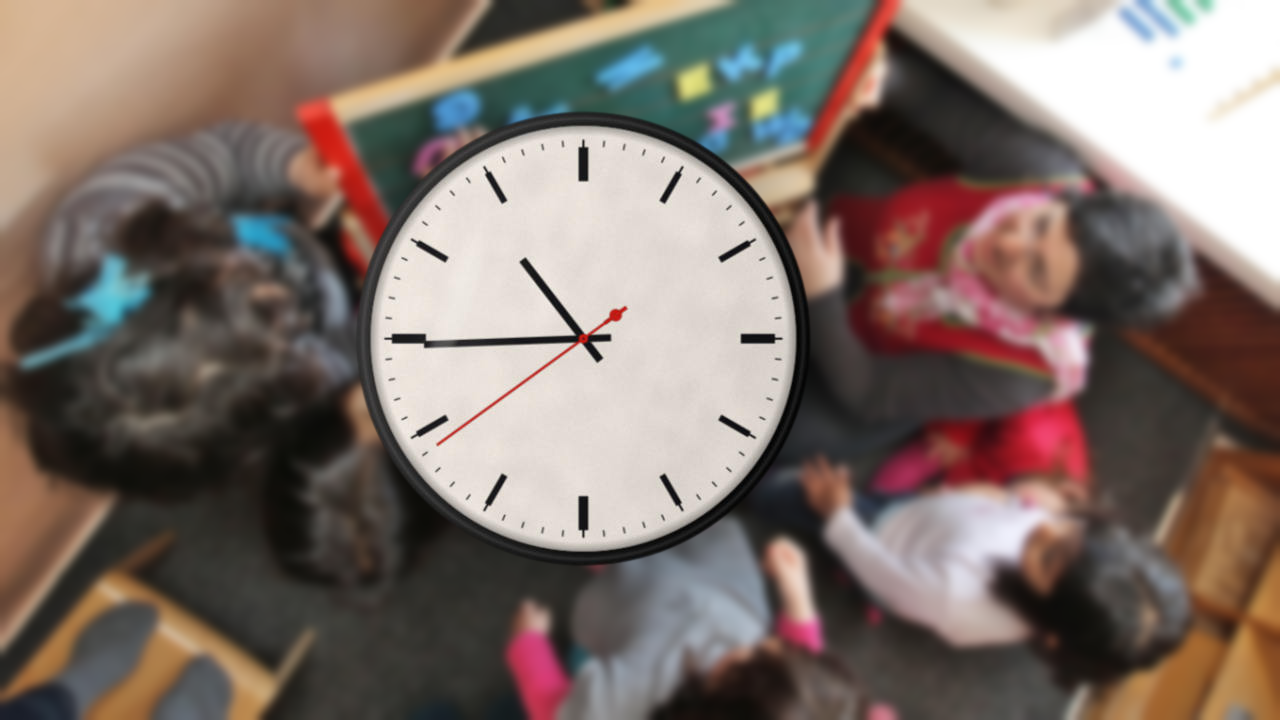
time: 10:44:39
